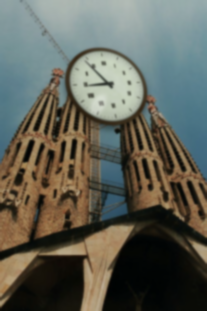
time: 8:54
